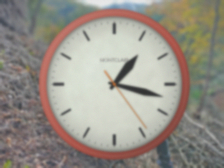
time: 1:17:24
